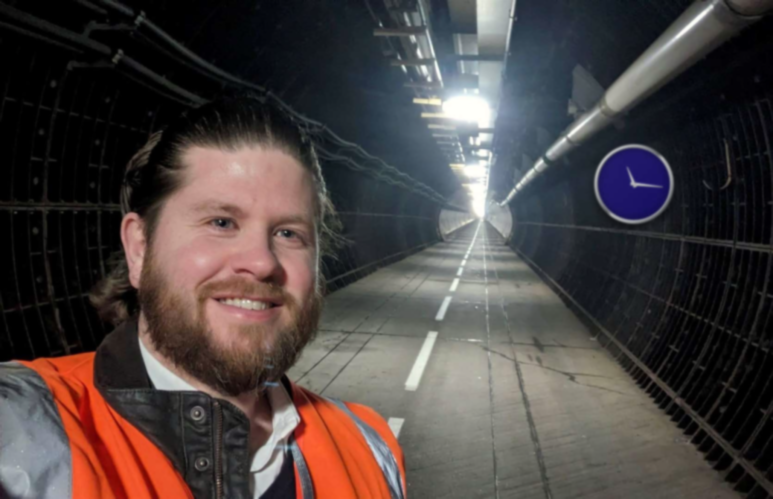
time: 11:16
